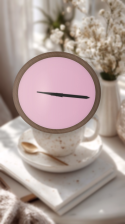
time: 9:16
